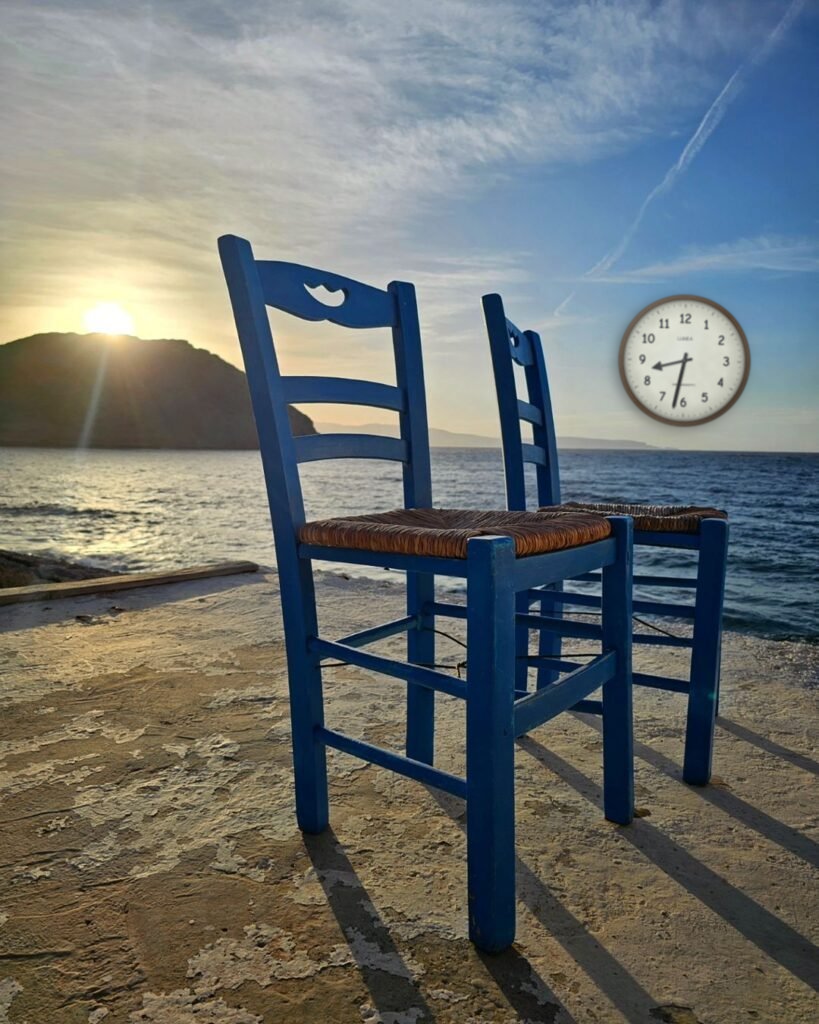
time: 8:32
